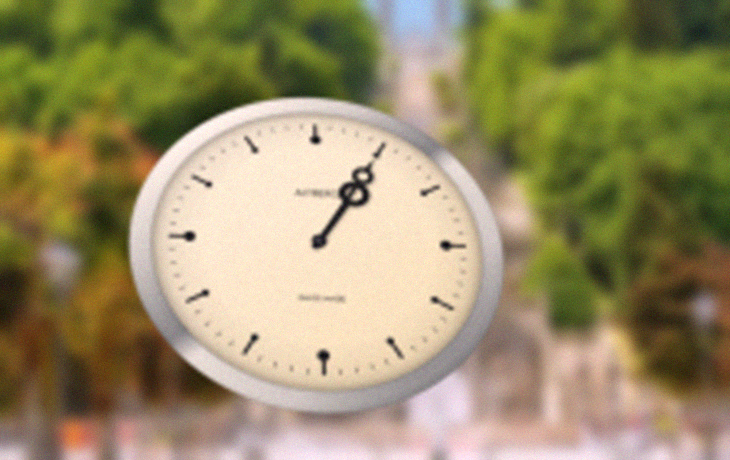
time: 1:05
